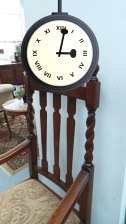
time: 3:02
